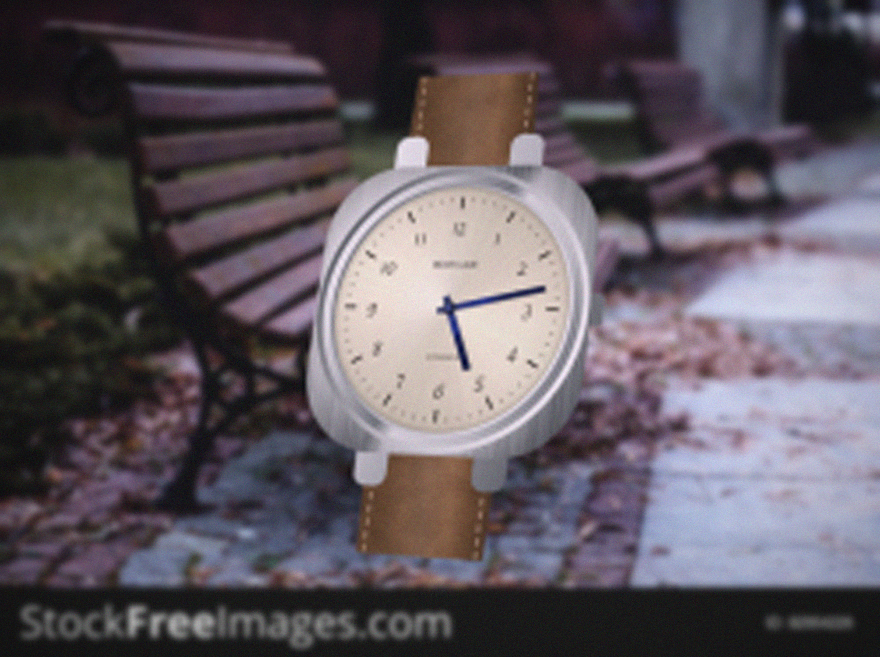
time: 5:13
